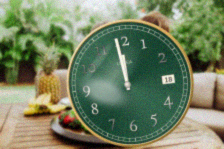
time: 11:59
